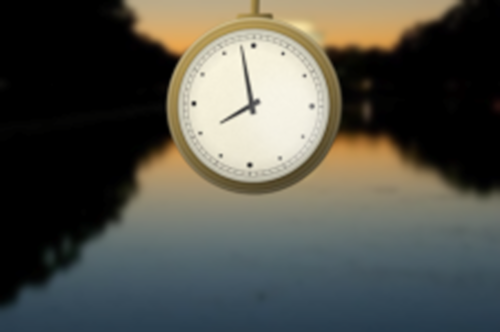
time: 7:58
